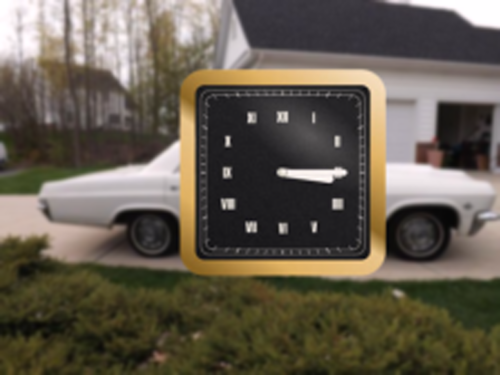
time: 3:15
